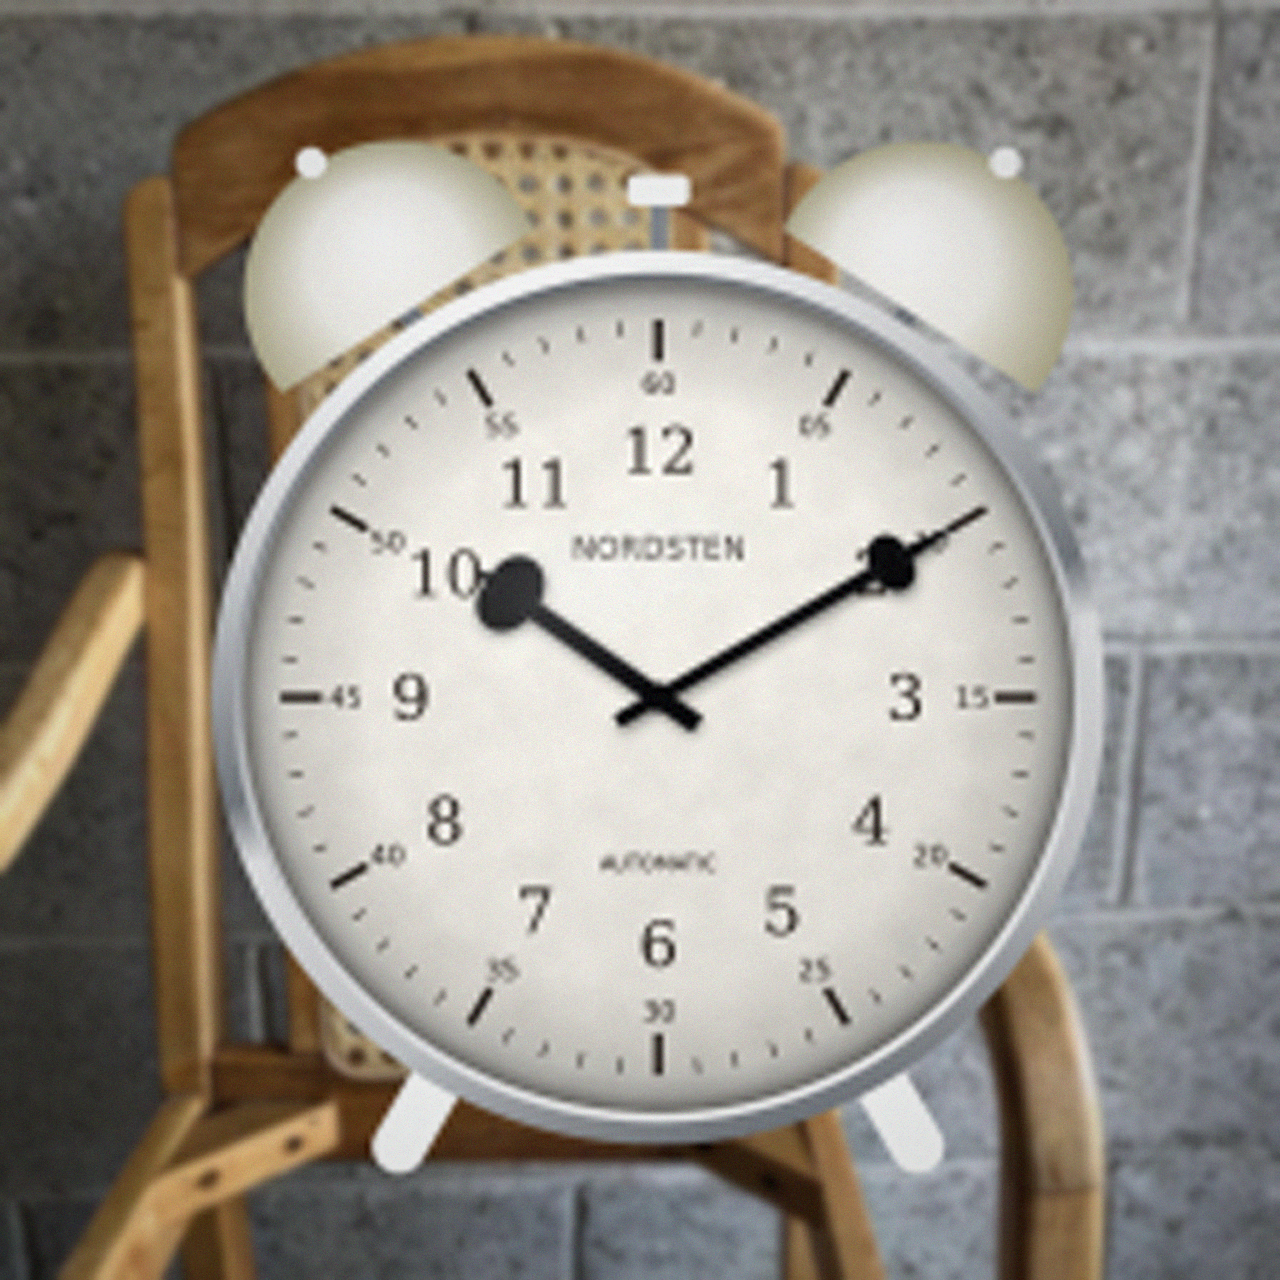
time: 10:10
